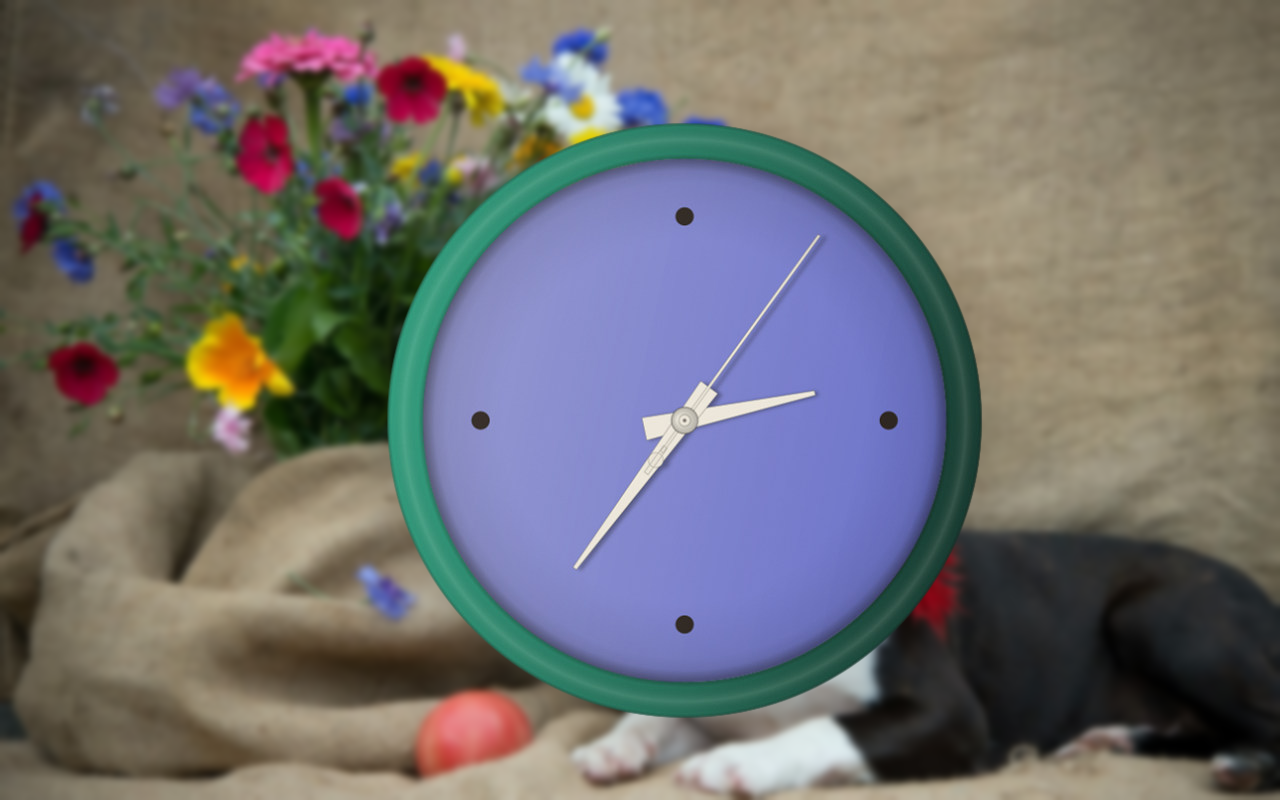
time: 2:36:06
